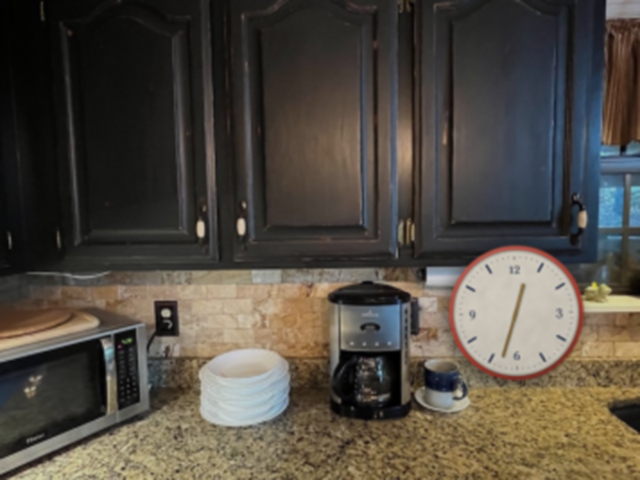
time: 12:33
